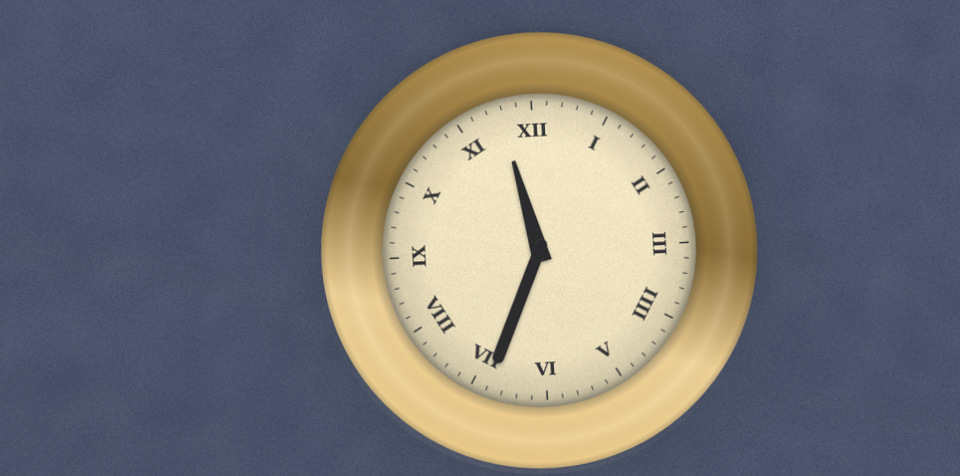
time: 11:34
